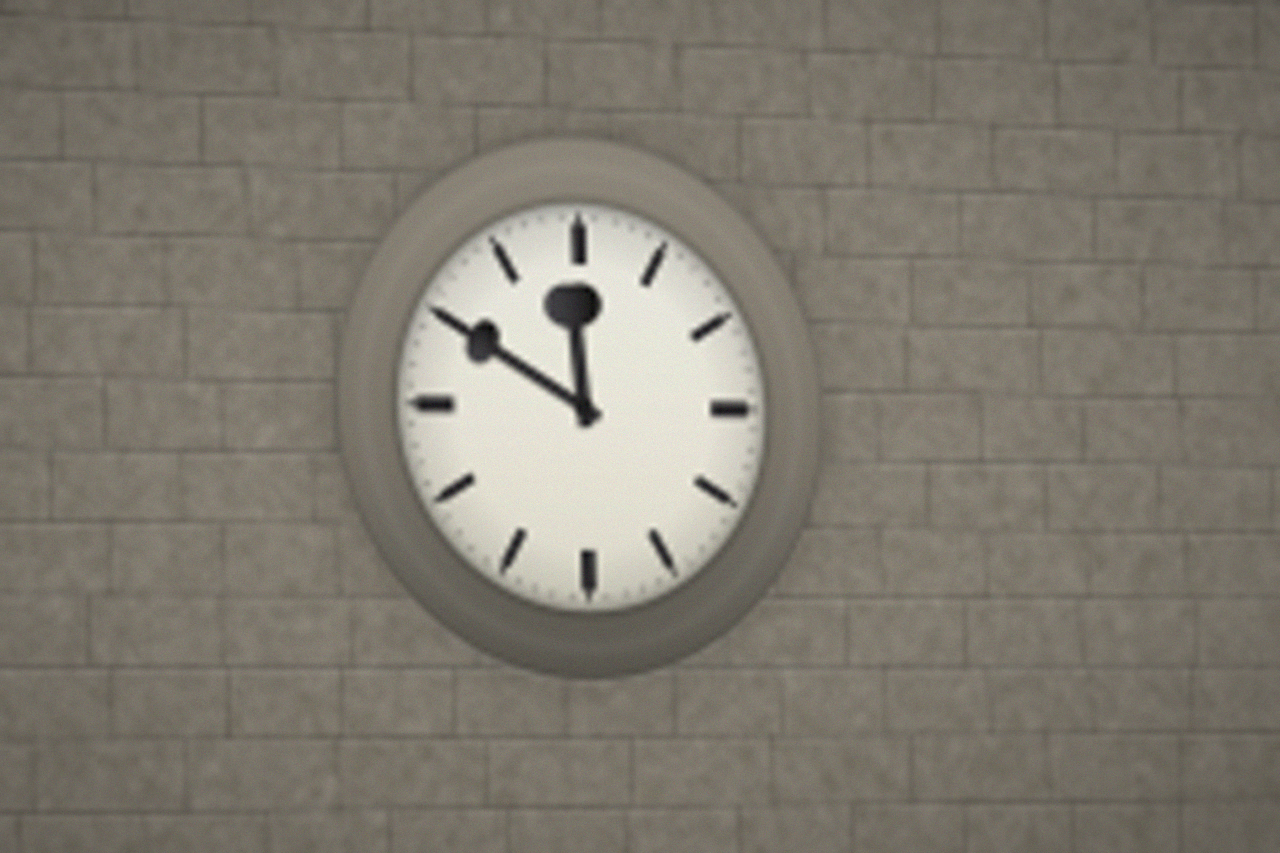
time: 11:50
